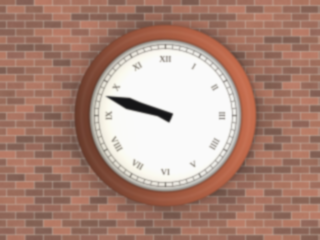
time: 9:48
